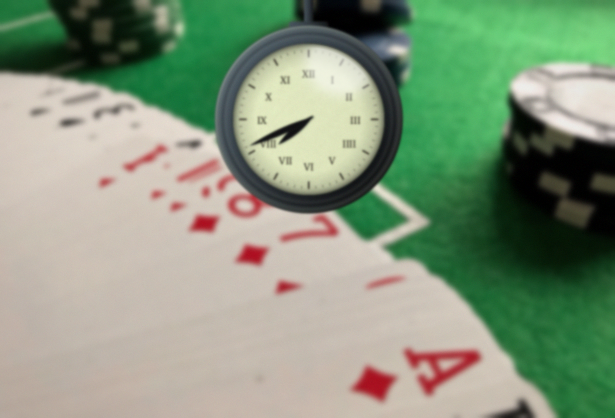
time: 7:41
